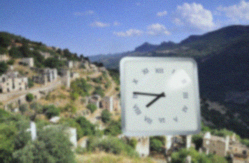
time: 7:46
